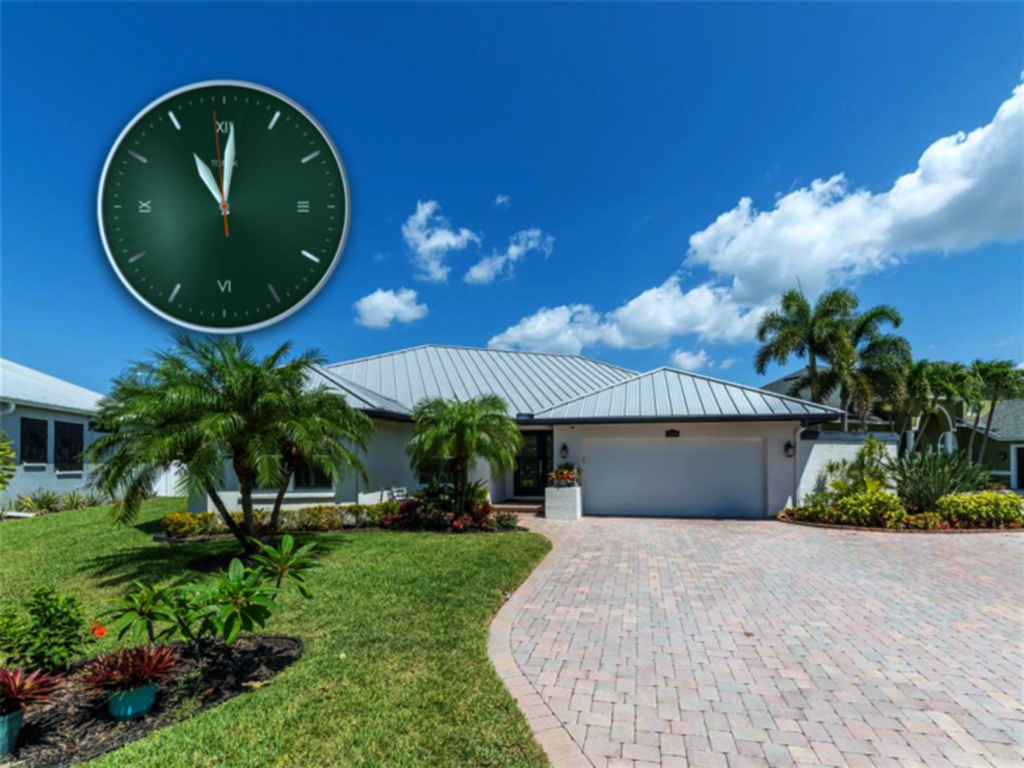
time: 11:00:59
